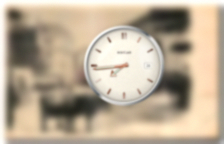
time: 7:44
